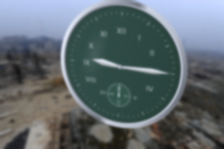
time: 9:15
